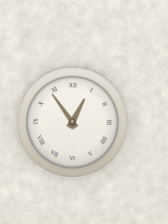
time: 12:54
